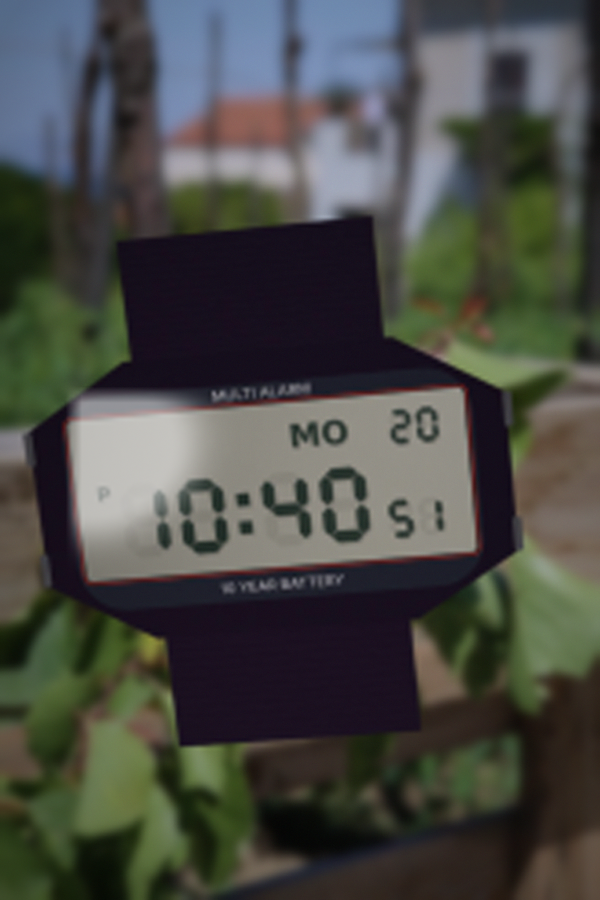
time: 10:40:51
